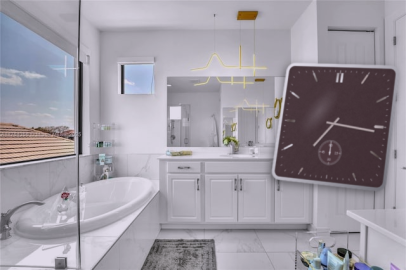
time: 7:16
